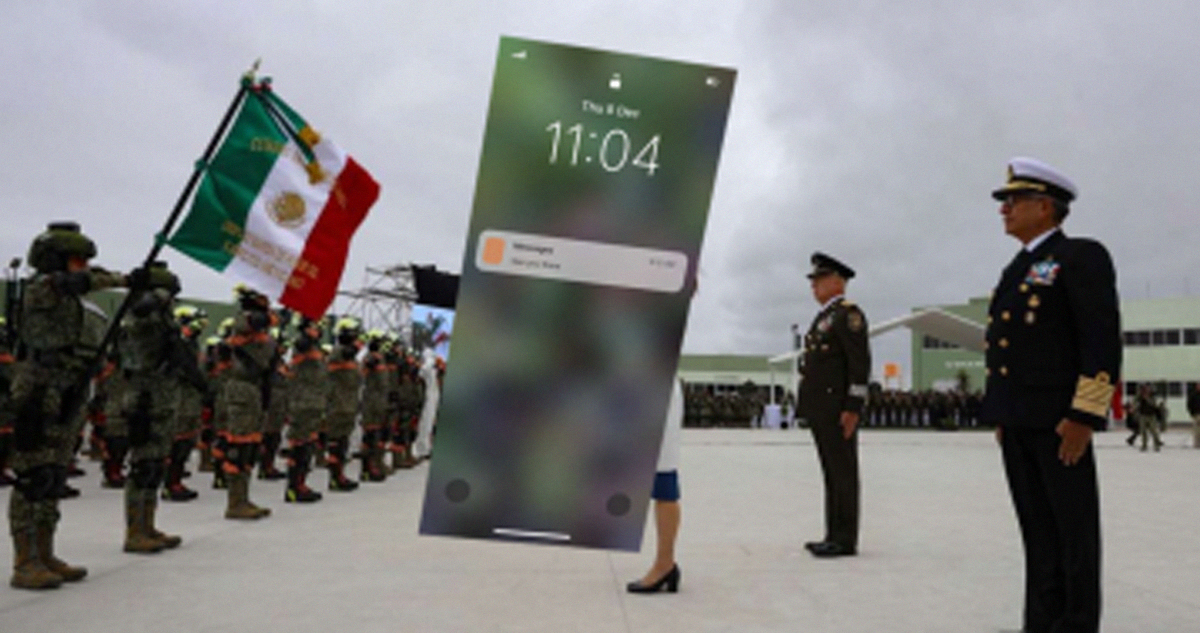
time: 11:04
